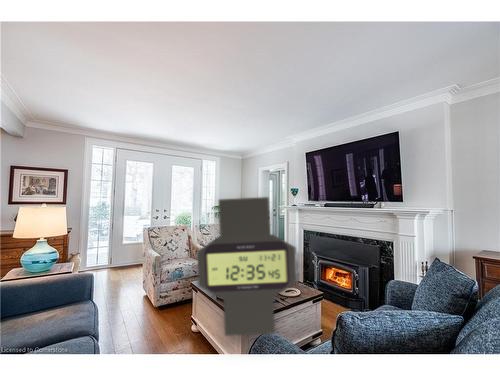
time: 12:35
